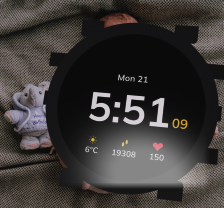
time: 5:51:09
